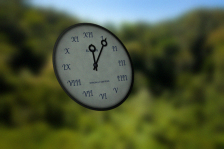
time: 12:06
